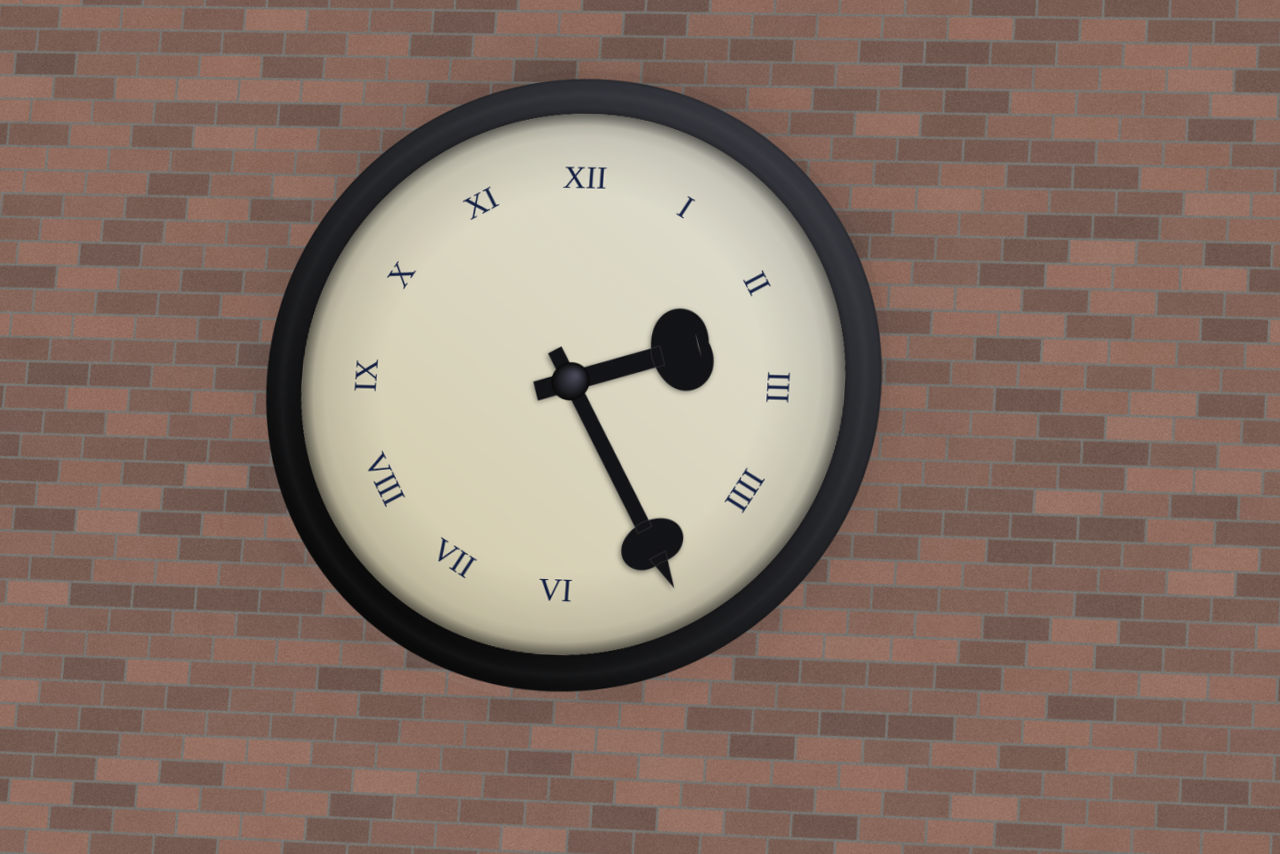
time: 2:25
